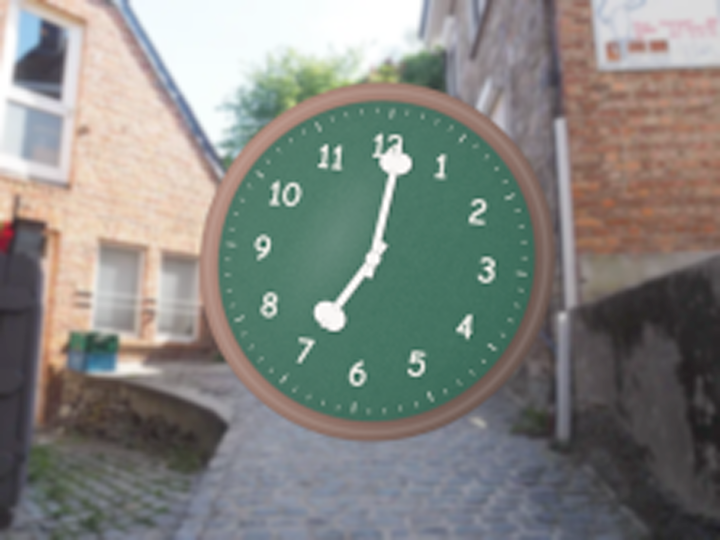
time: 7:01
